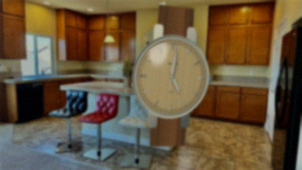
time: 5:01
